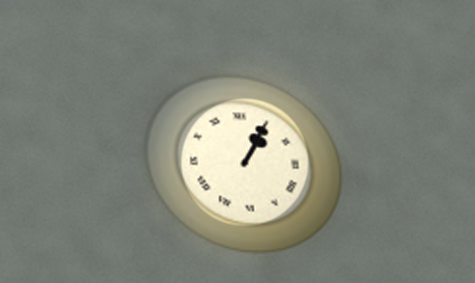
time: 1:05
